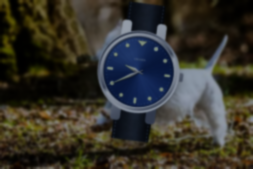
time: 9:40
